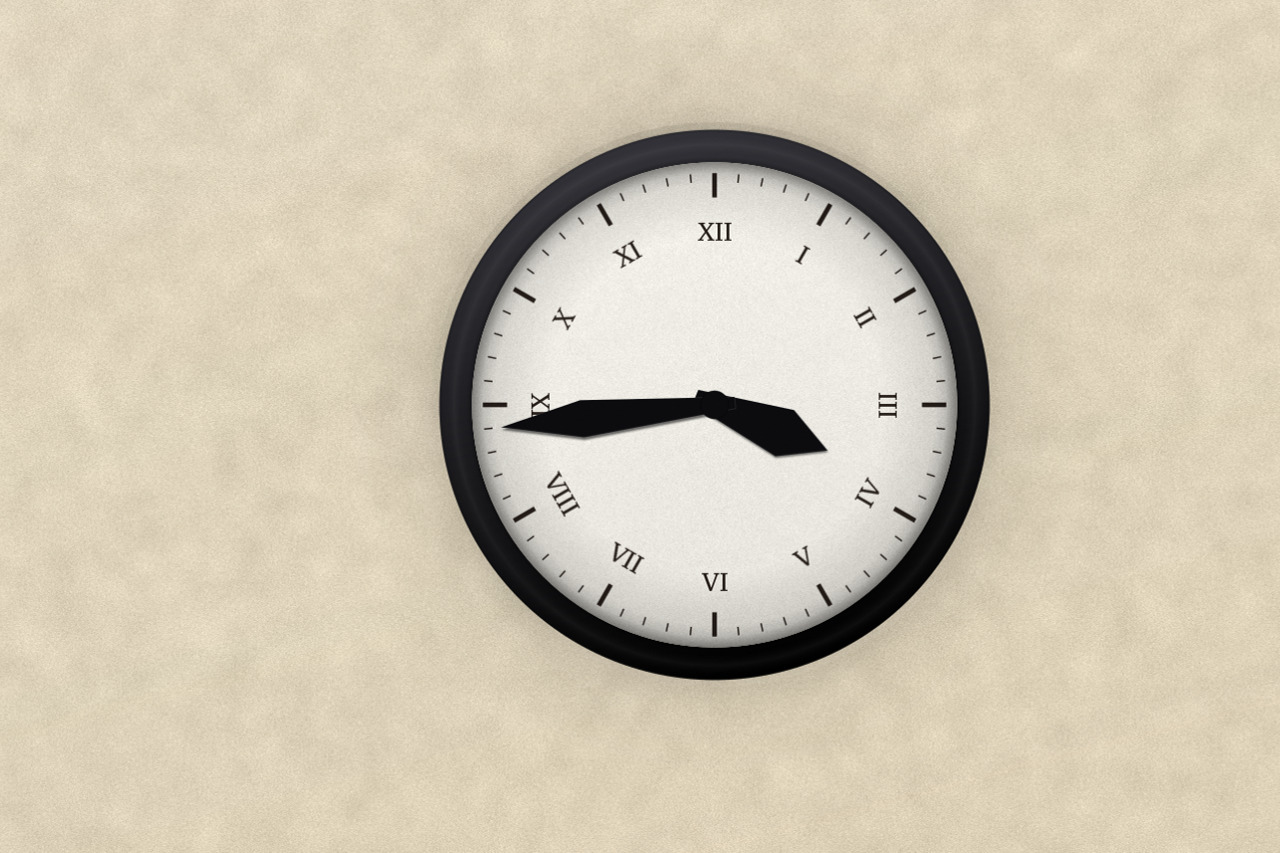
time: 3:44
